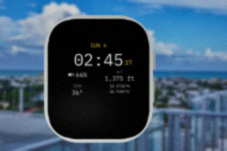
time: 2:45
